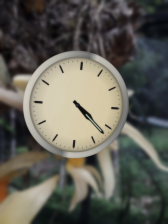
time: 4:22
